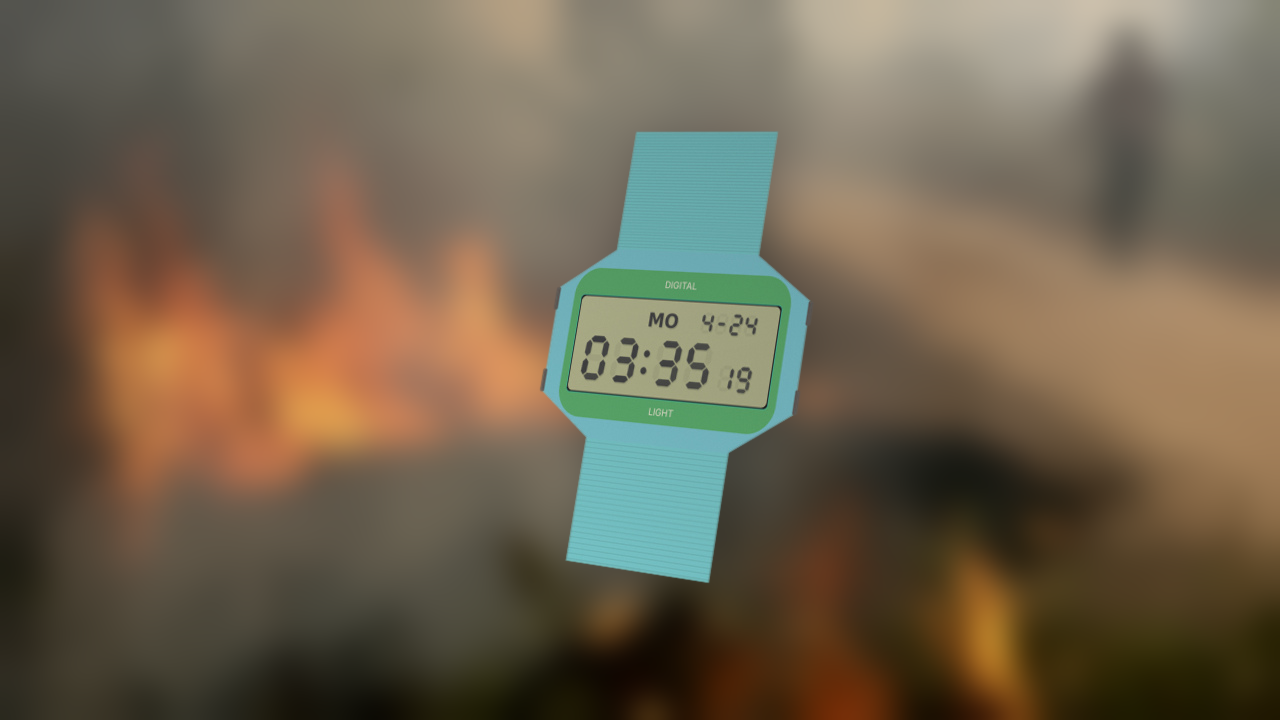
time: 3:35:19
